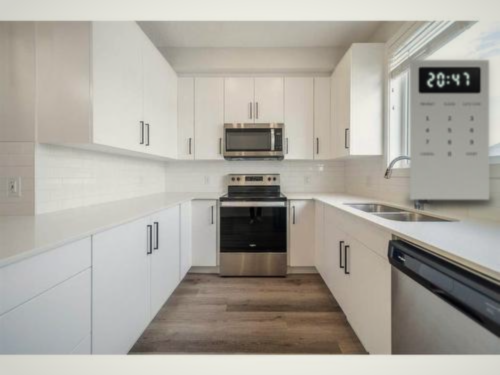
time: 20:47
